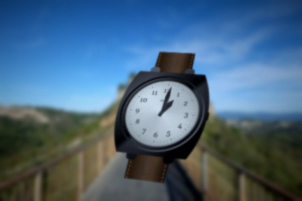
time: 1:01
